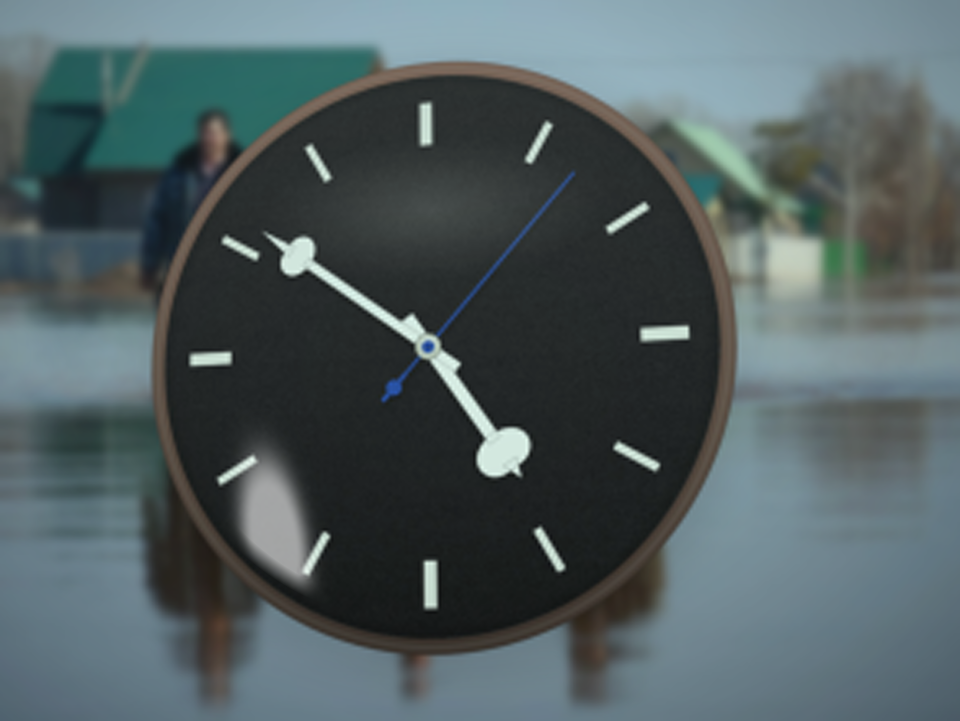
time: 4:51:07
